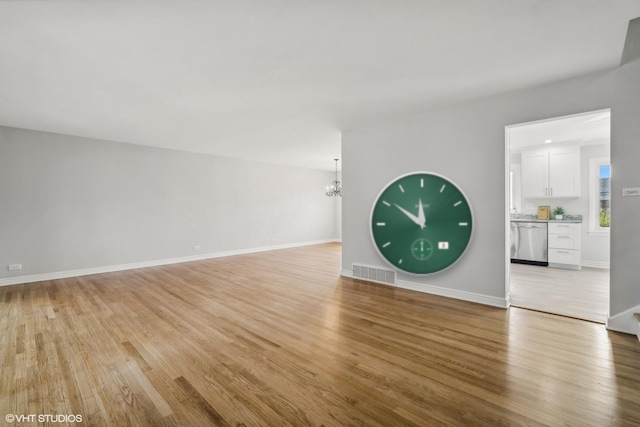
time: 11:51
